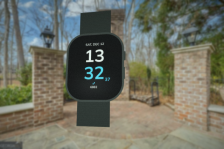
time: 13:32
